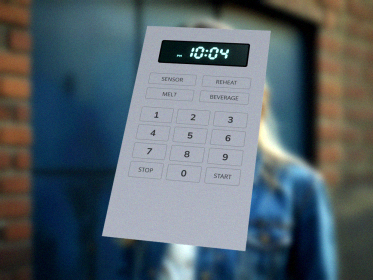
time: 10:04
